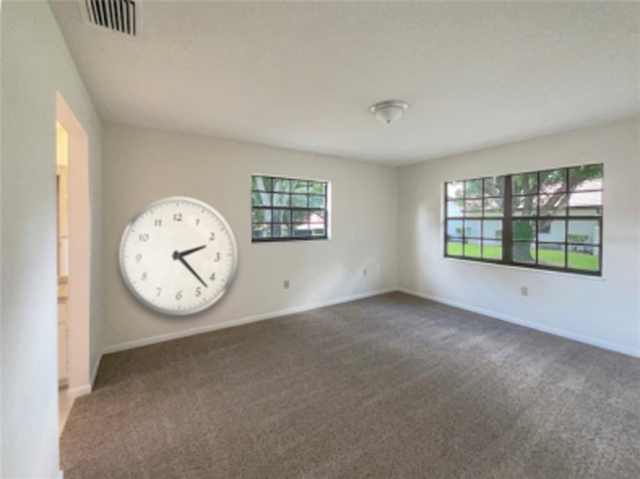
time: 2:23
